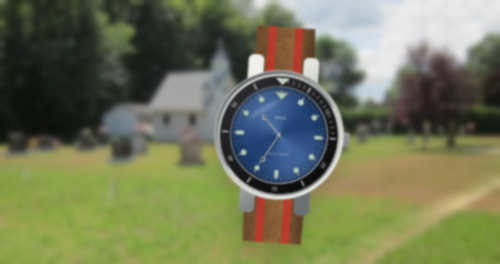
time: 10:35
